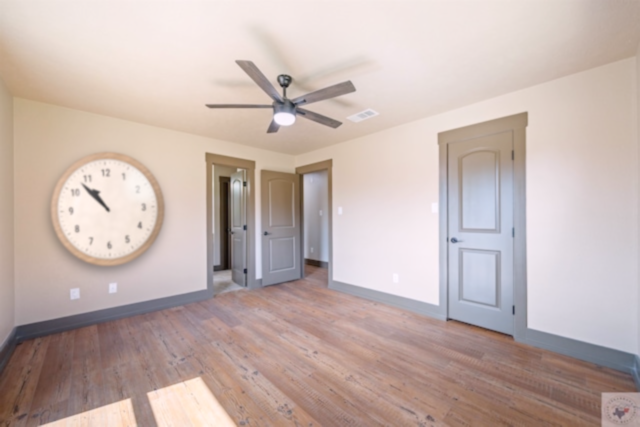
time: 10:53
